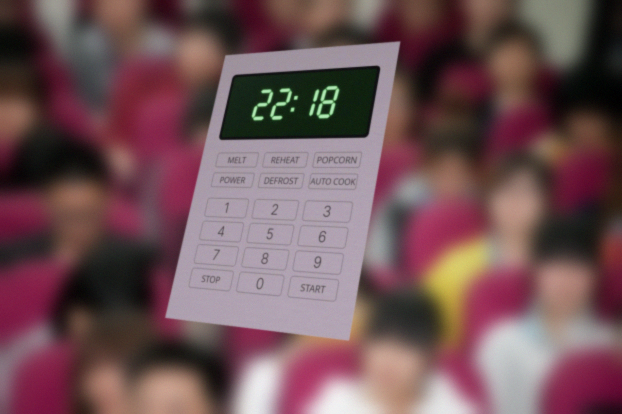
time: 22:18
